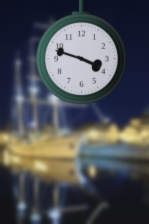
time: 3:48
